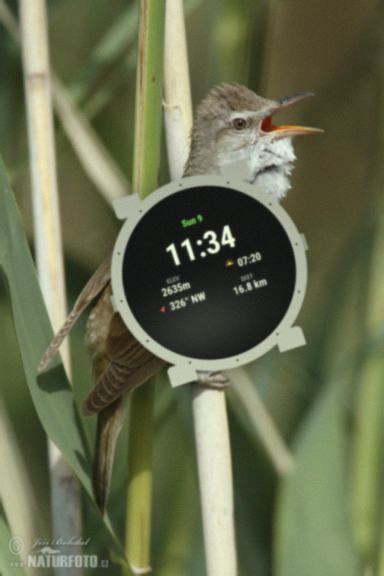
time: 11:34
